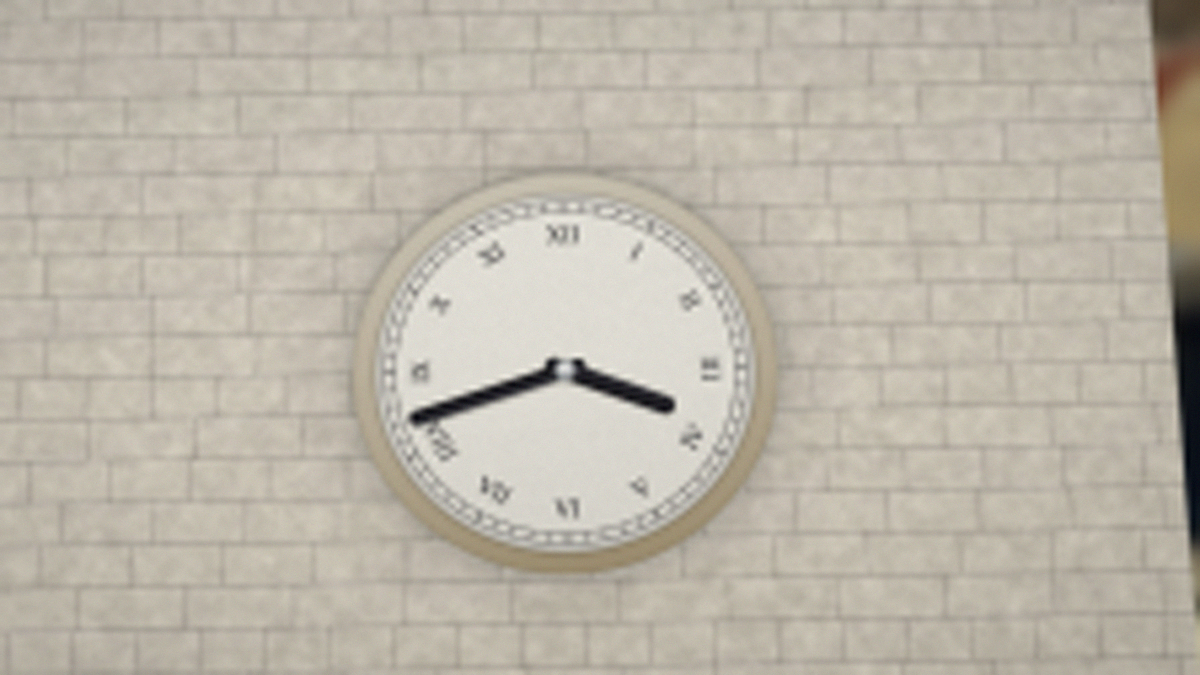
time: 3:42
